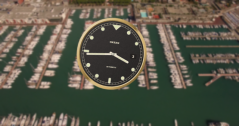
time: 3:44
